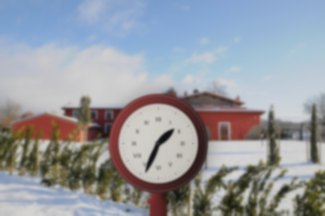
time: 1:34
